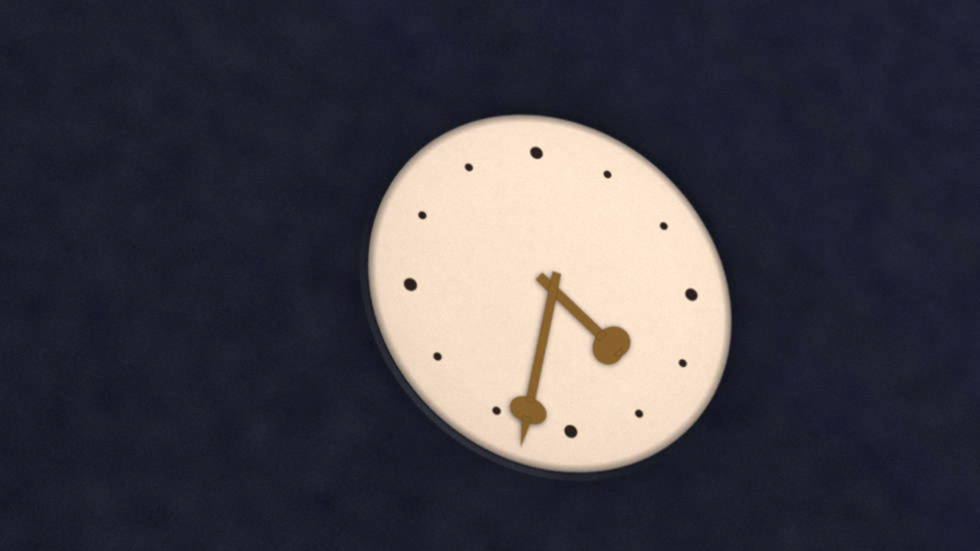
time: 4:33
